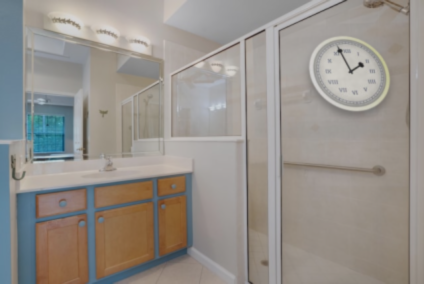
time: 1:57
